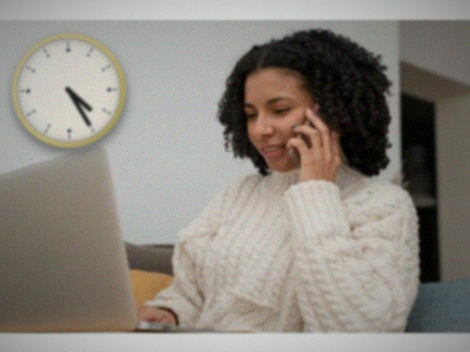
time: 4:25
